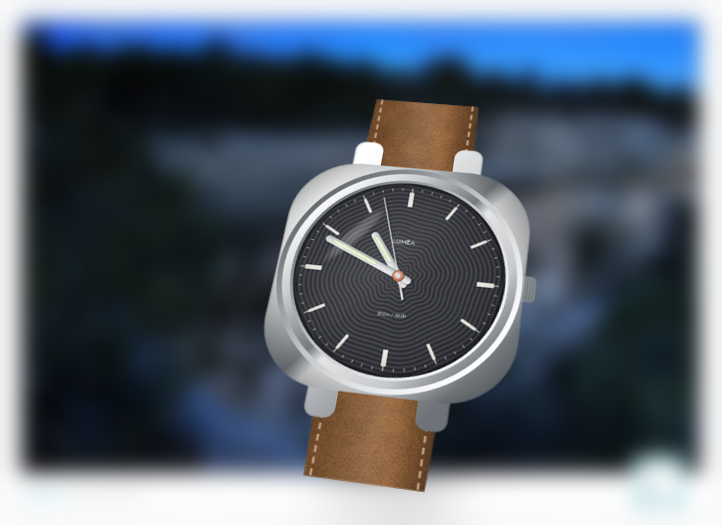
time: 10:48:57
